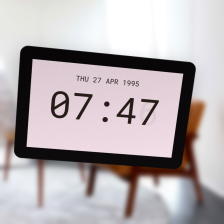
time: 7:47
